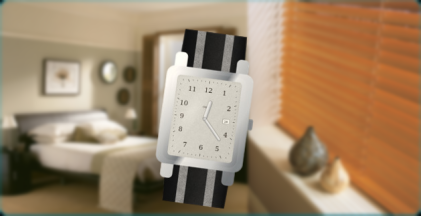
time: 12:23
